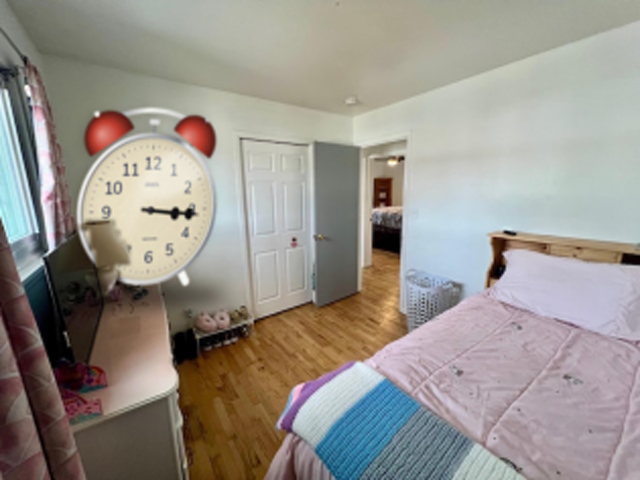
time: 3:16
